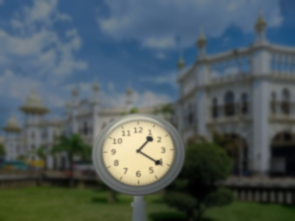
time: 1:21
